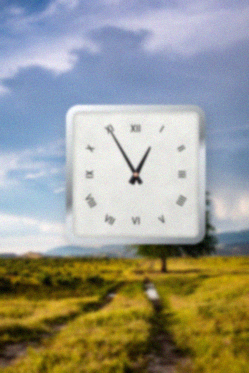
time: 12:55
